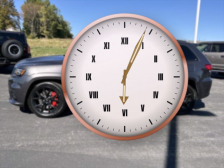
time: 6:04
